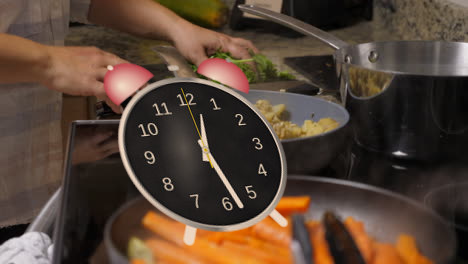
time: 12:28:00
